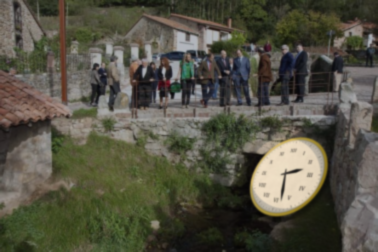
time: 2:28
